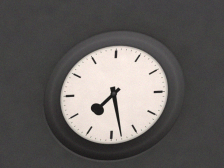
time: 7:28
